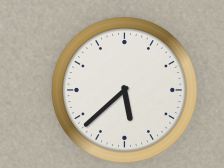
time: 5:38
